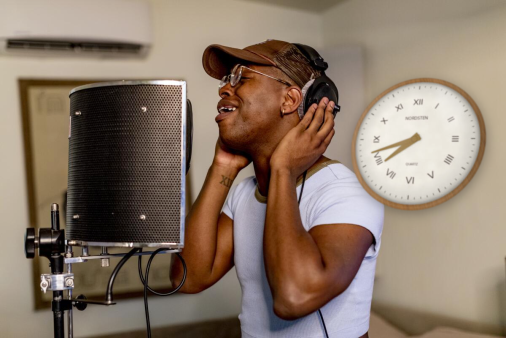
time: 7:42
